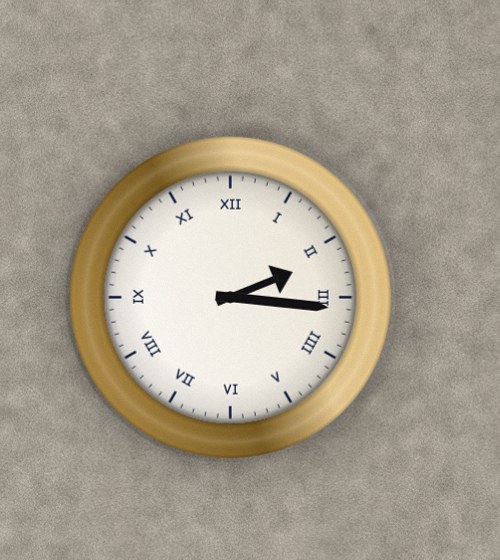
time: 2:16
